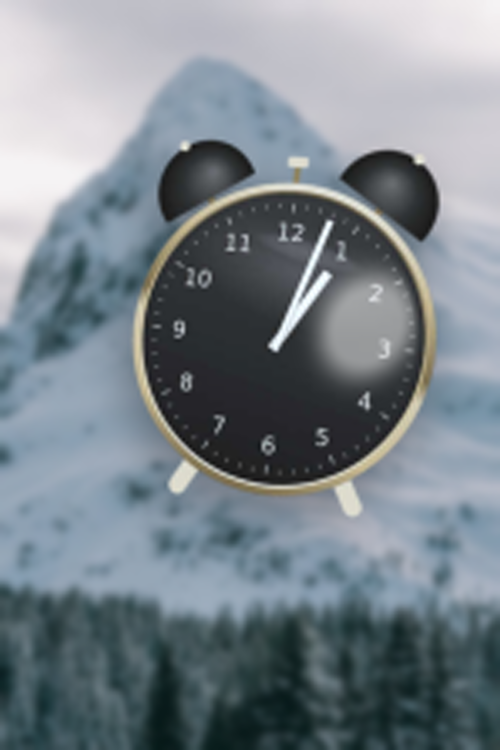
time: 1:03
